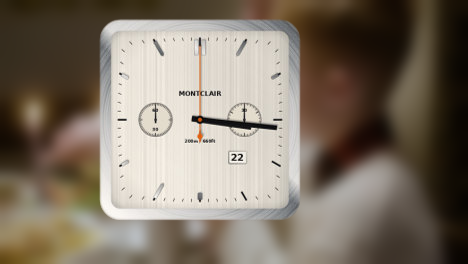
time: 3:16
